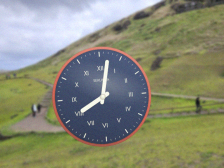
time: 8:02
